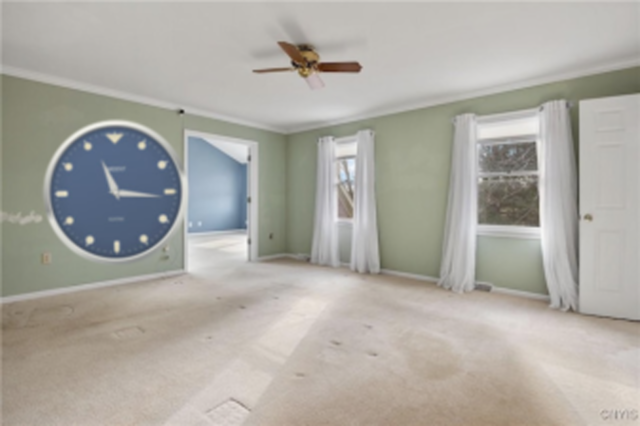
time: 11:16
